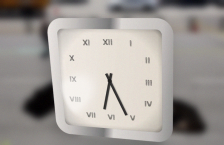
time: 6:26
